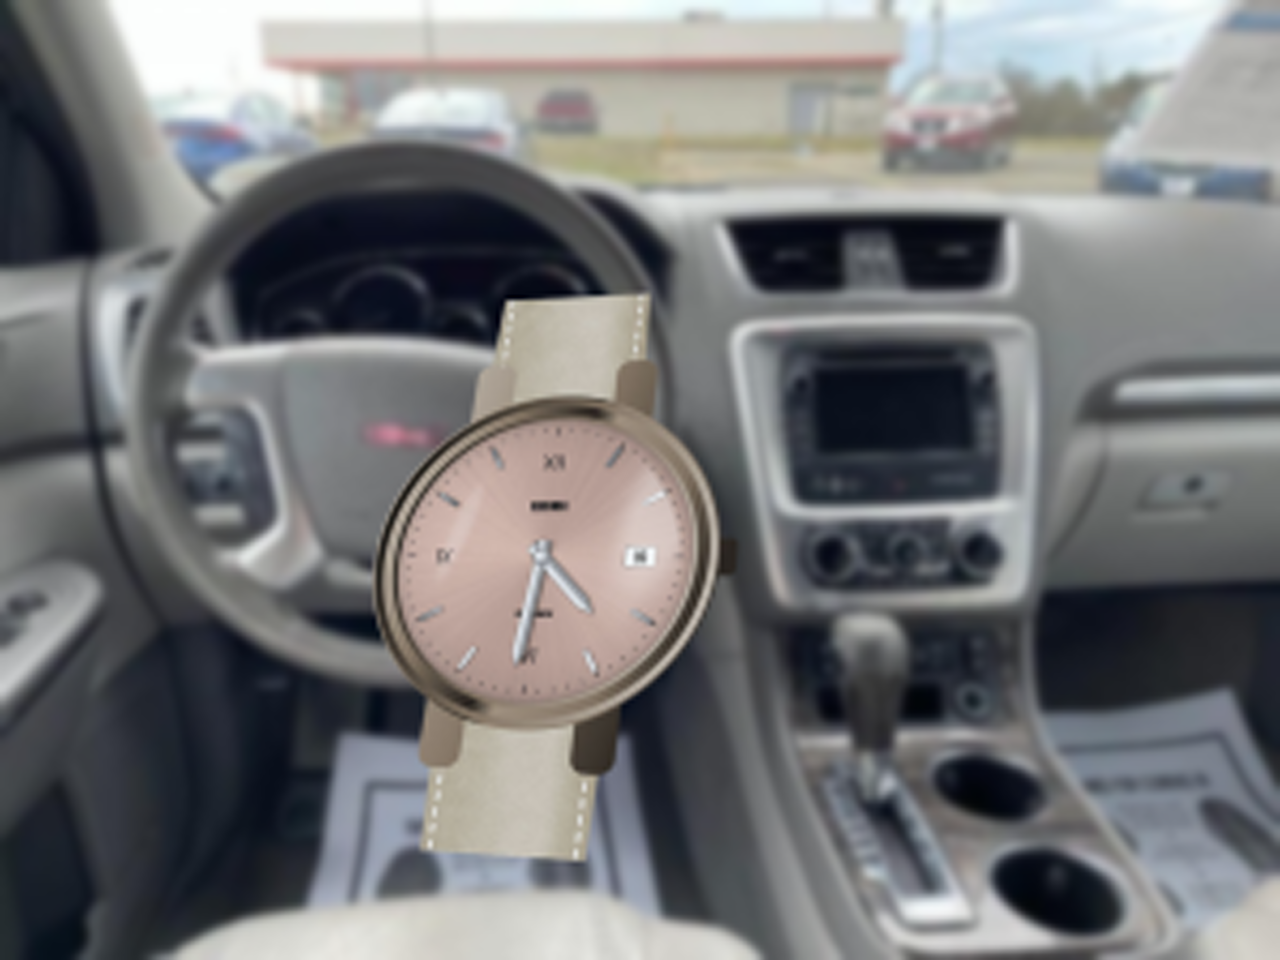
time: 4:31
